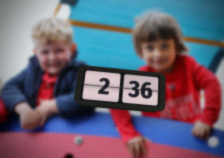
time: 2:36
